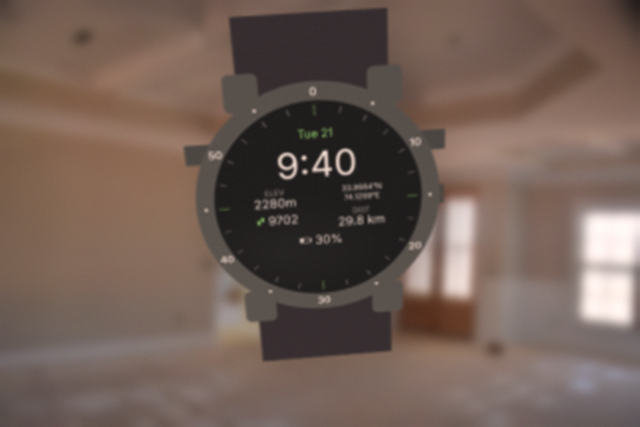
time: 9:40
